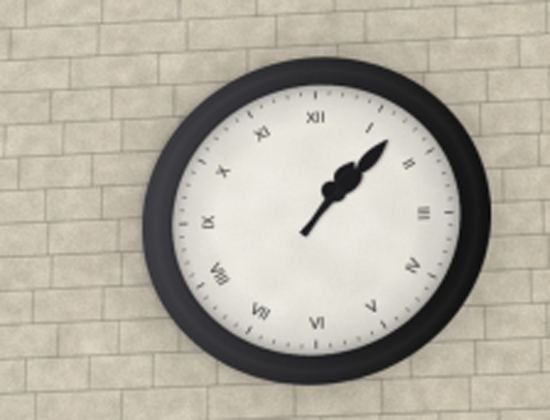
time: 1:07
